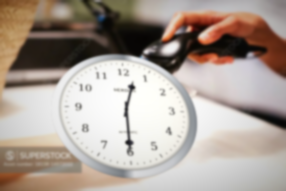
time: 12:30
